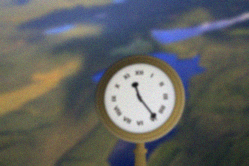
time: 11:24
